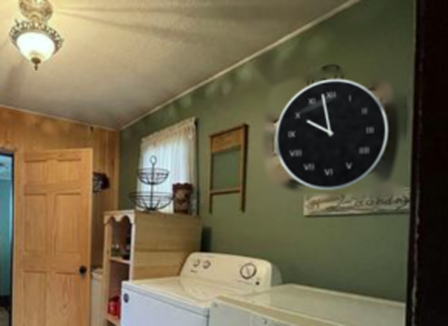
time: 9:58
